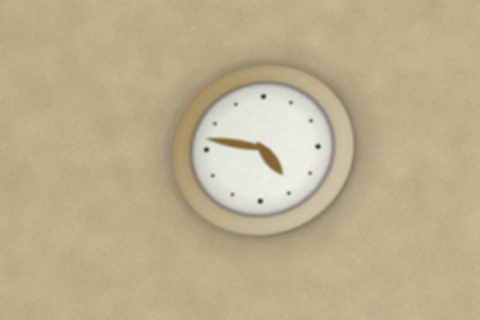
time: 4:47
